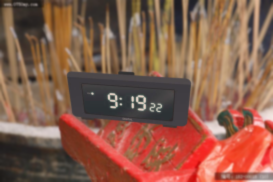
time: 9:19:22
